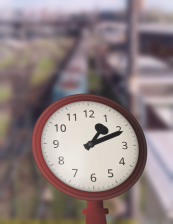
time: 1:11
